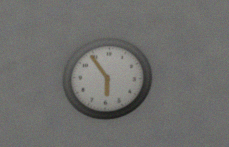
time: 5:54
